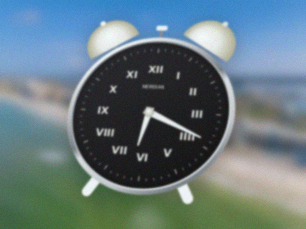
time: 6:19
